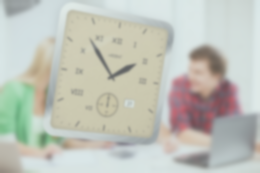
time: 1:53
